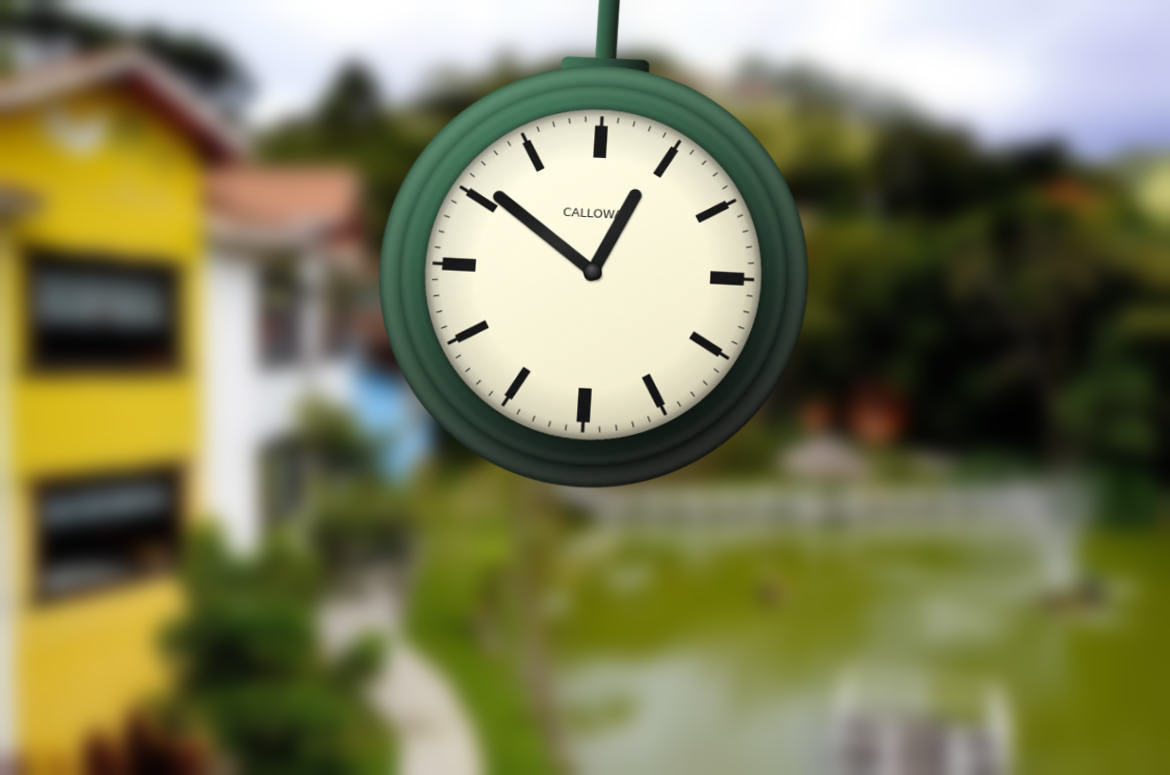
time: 12:51
